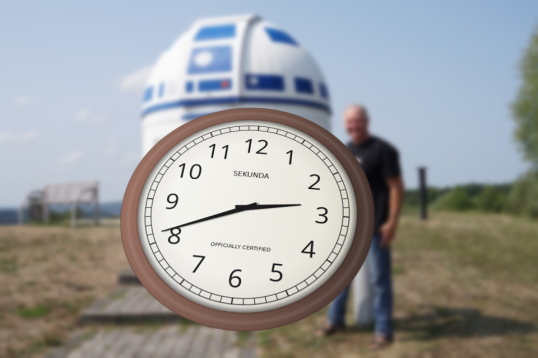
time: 2:41
